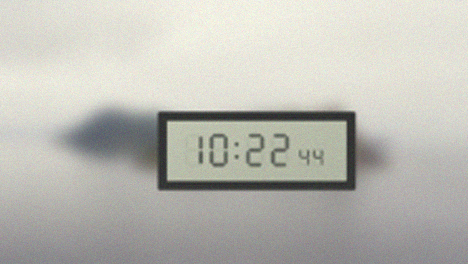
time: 10:22:44
